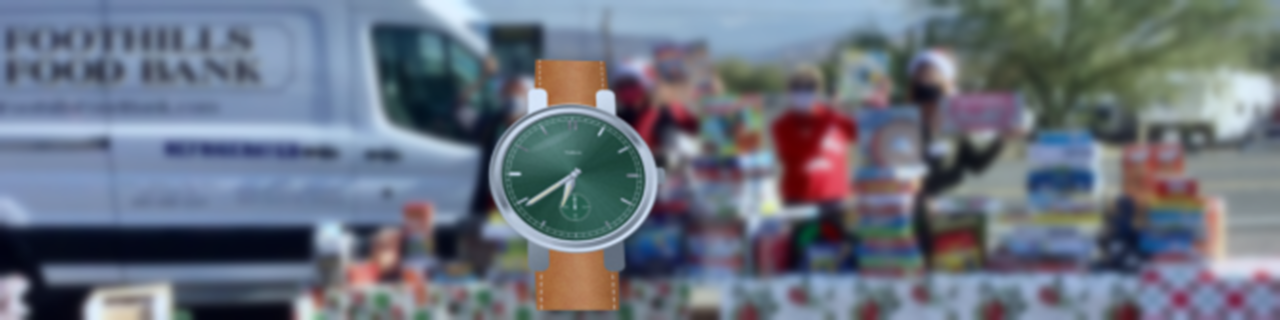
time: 6:39
